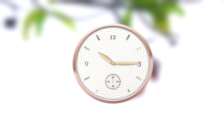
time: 10:15
